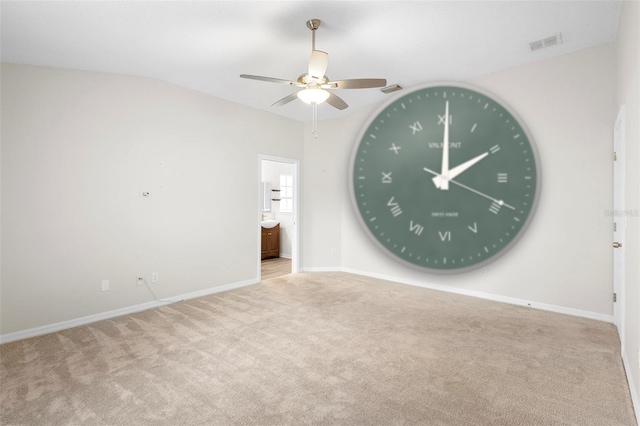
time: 2:00:19
